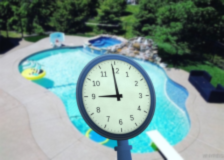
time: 8:59
